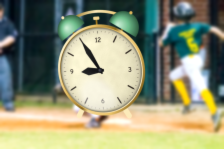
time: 8:55
